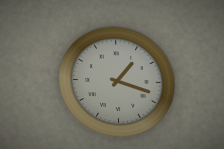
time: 1:18
